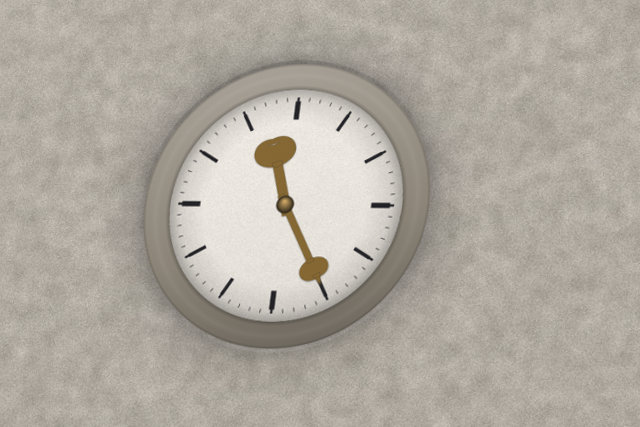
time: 11:25
